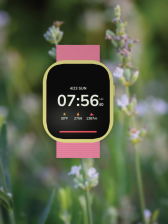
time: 7:56
